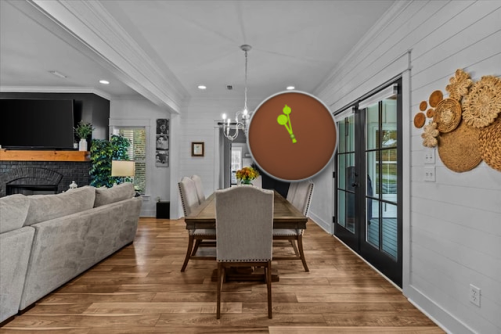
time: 10:58
